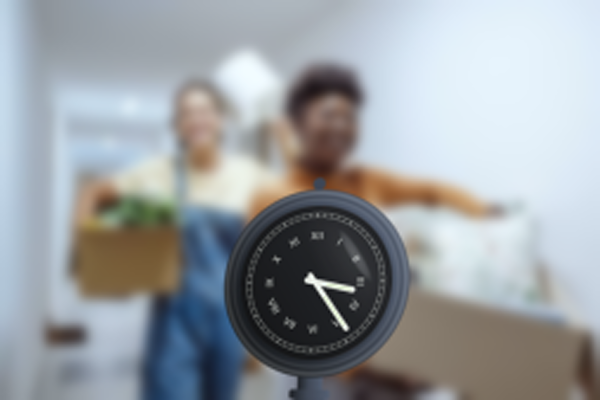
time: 3:24
